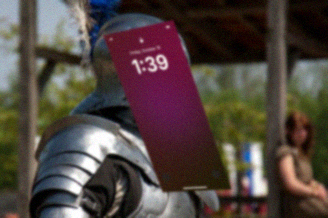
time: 1:39
